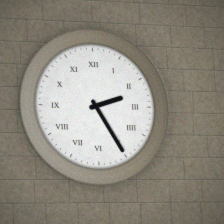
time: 2:25
